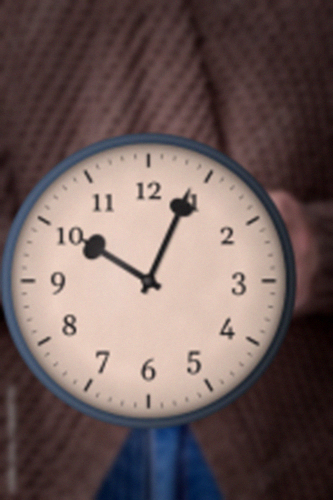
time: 10:04
